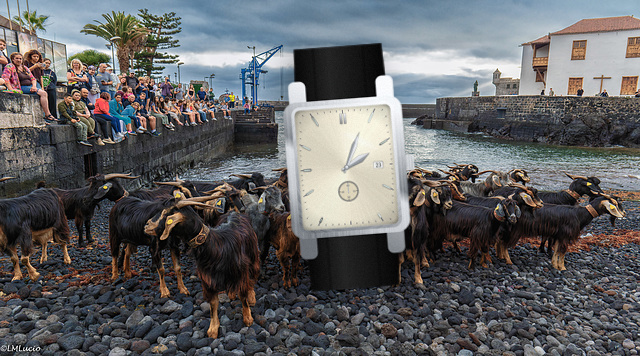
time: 2:04
